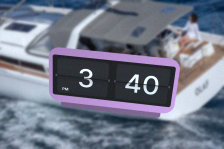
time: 3:40
